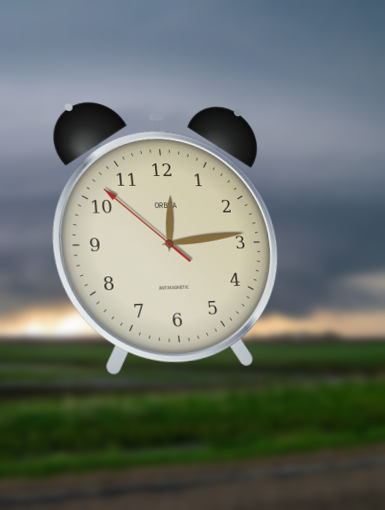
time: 12:13:52
